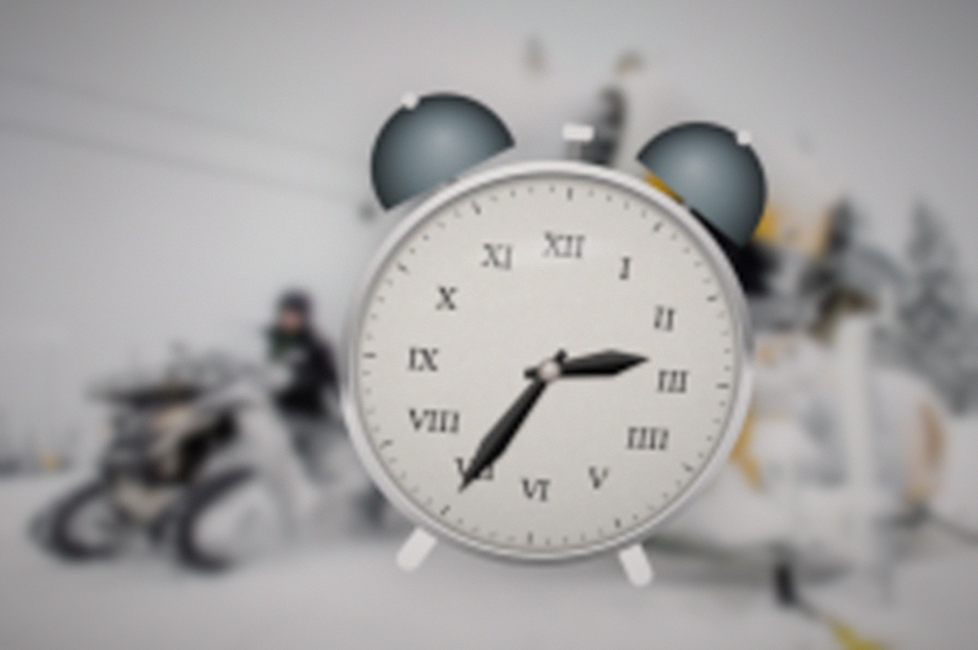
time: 2:35
